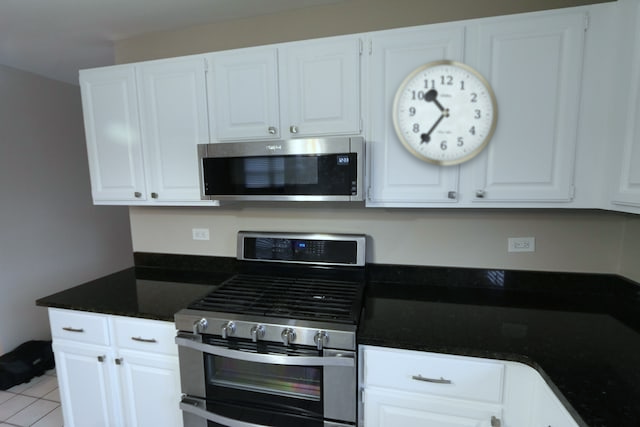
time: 10:36
